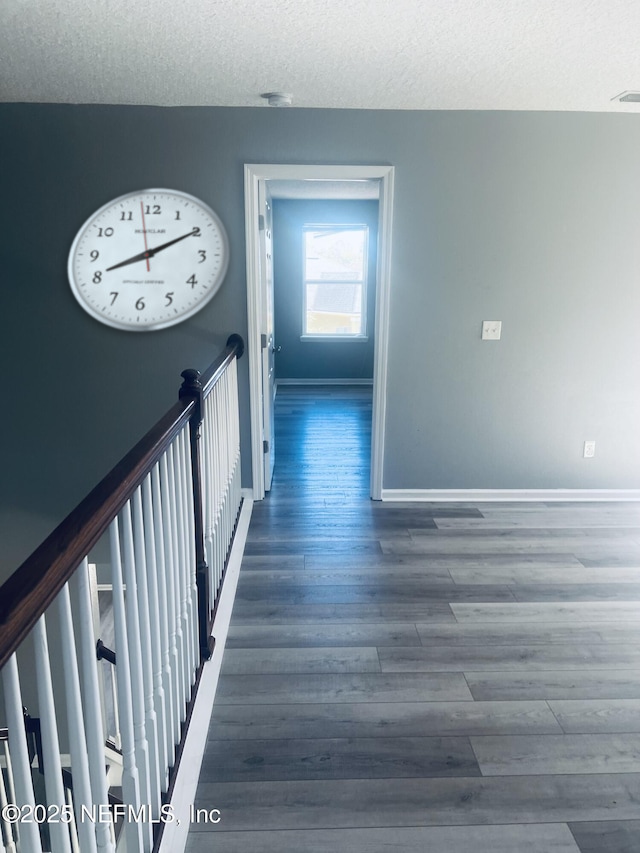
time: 8:09:58
